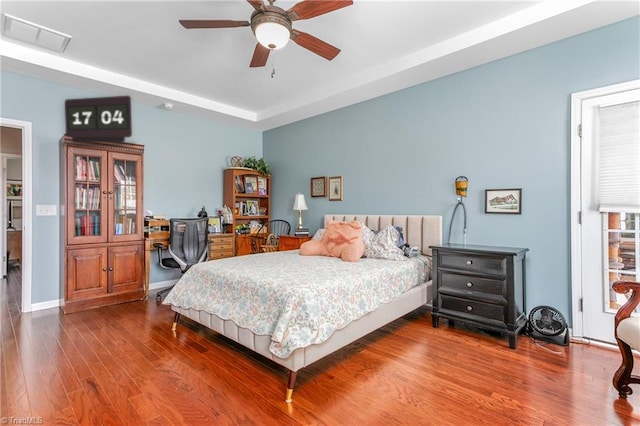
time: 17:04
